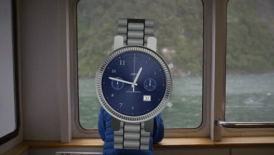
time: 12:47
